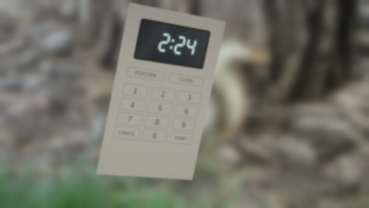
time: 2:24
